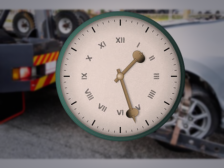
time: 1:27
